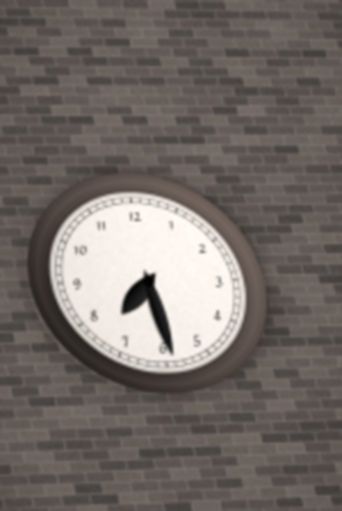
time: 7:29
